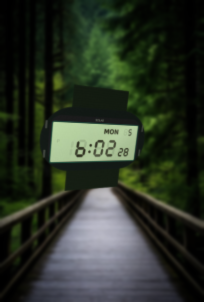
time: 6:02
